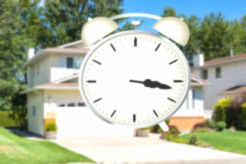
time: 3:17
